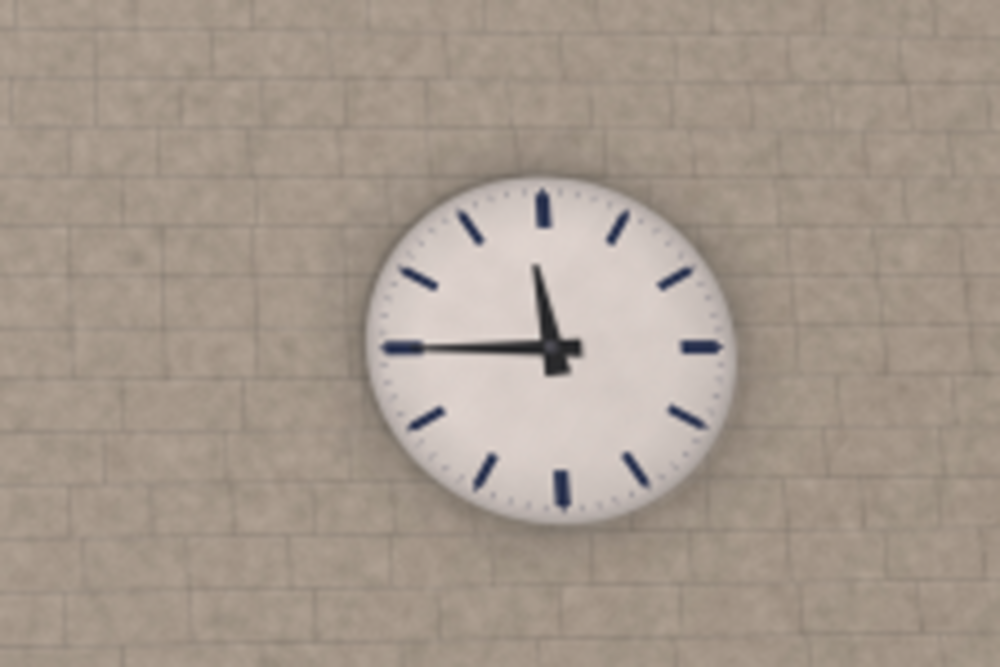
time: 11:45
